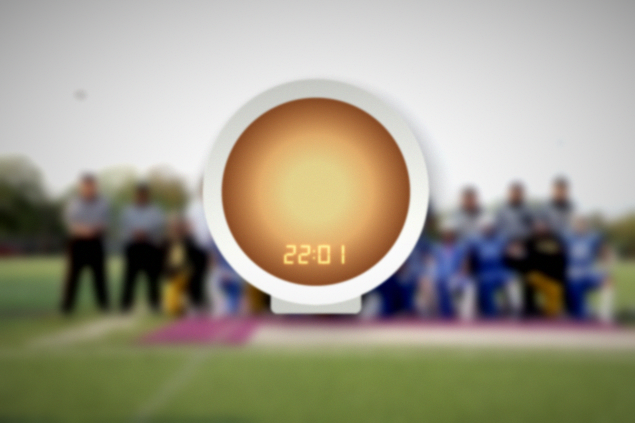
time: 22:01
